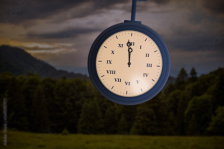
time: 11:59
